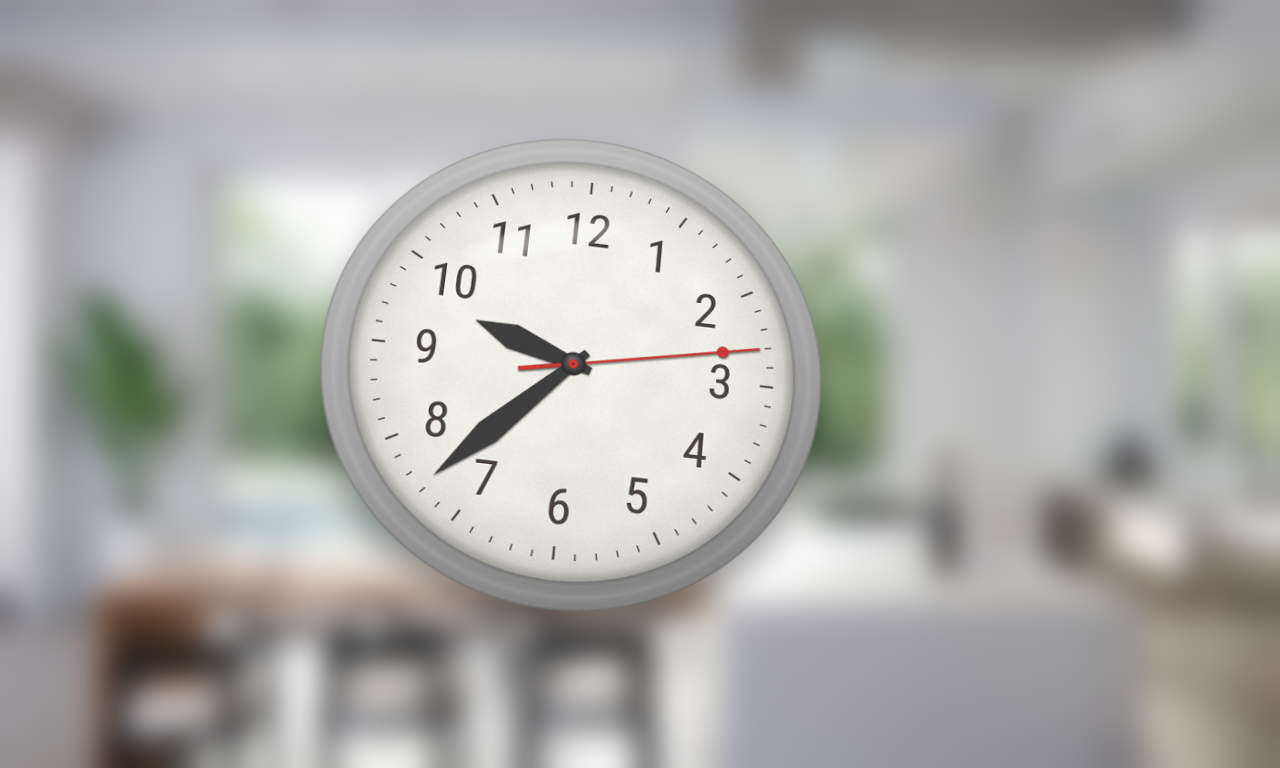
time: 9:37:13
